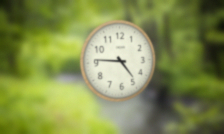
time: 4:46
